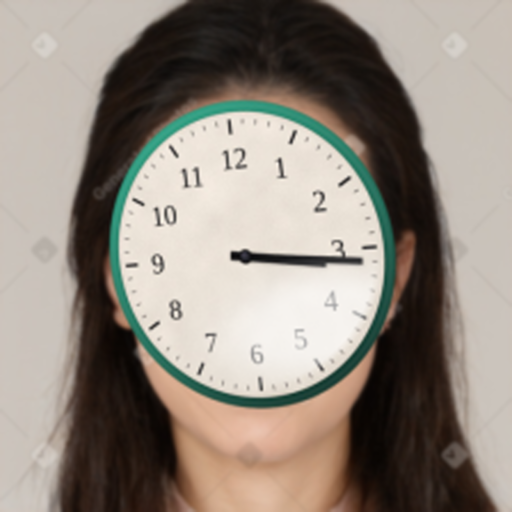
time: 3:16
